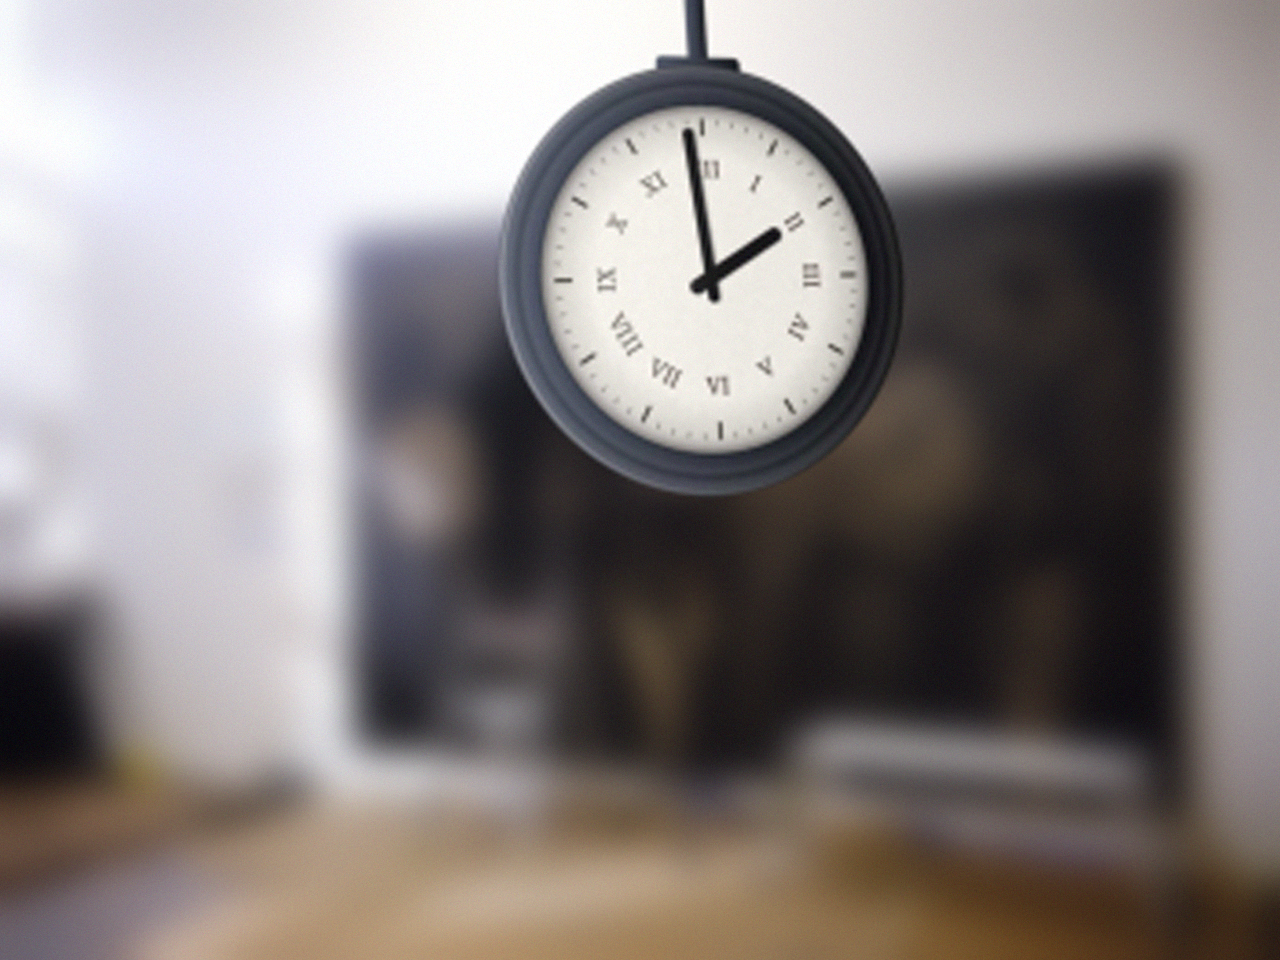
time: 1:59
